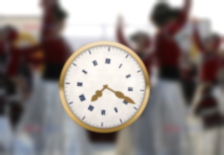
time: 7:19
